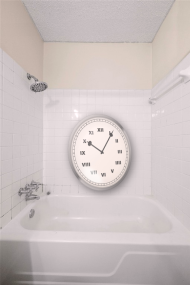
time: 10:06
